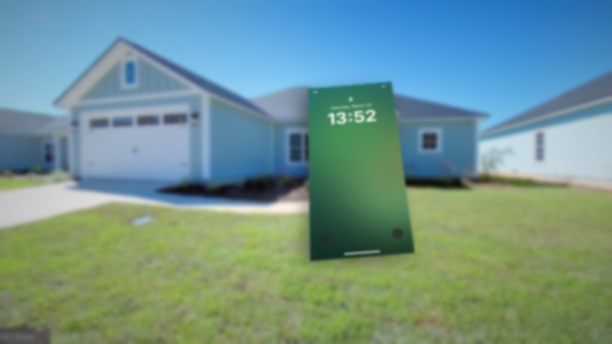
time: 13:52
